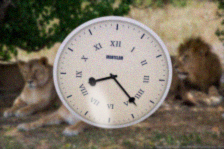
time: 8:23
